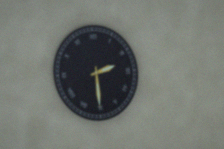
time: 2:30
